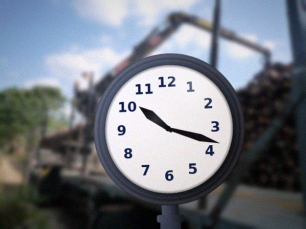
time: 10:18
